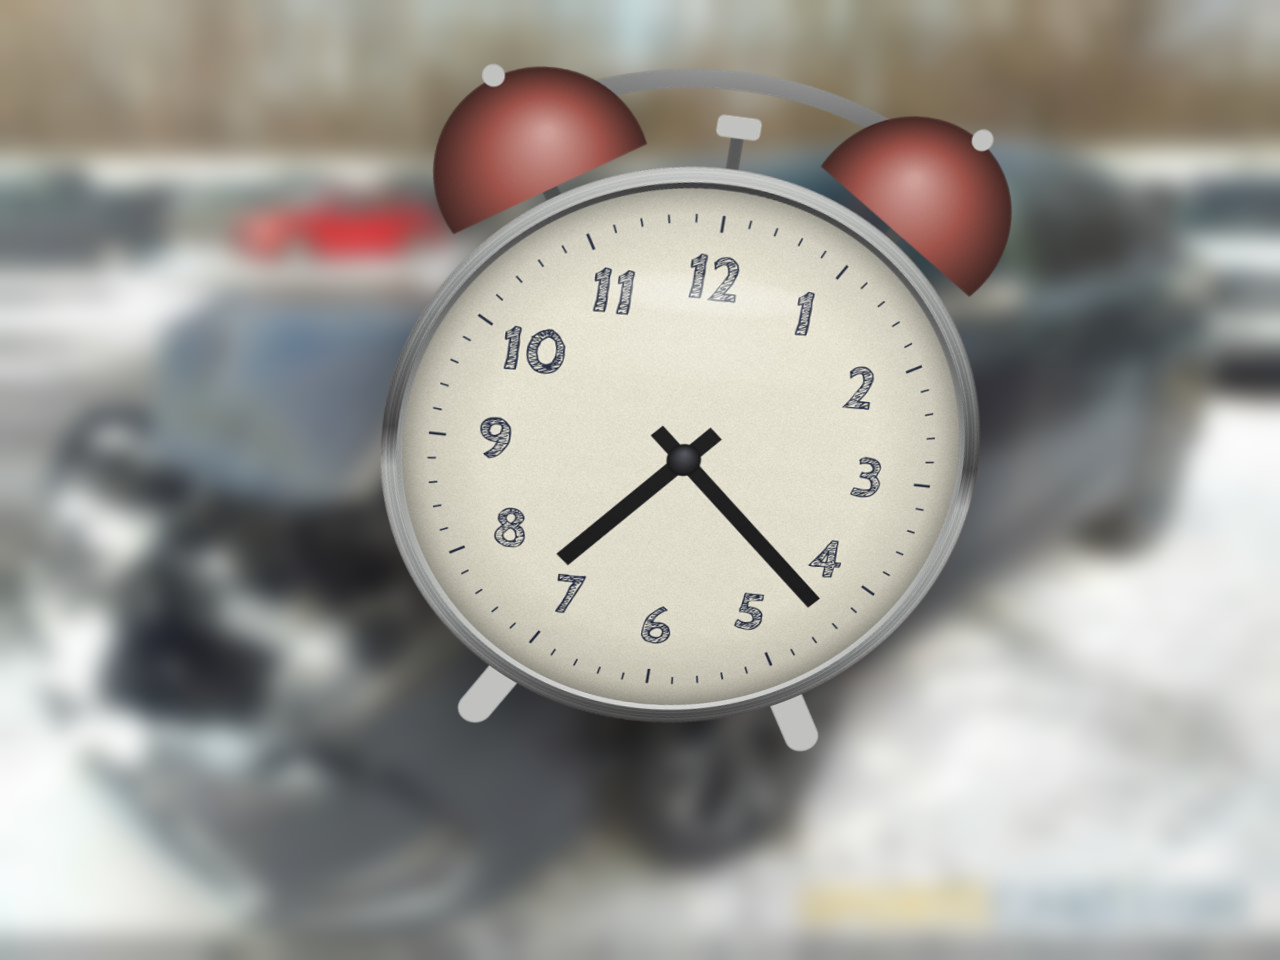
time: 7:22
